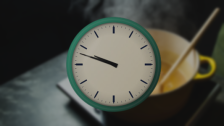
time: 9:48
